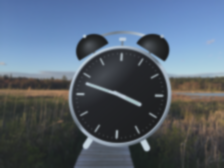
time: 3:48
